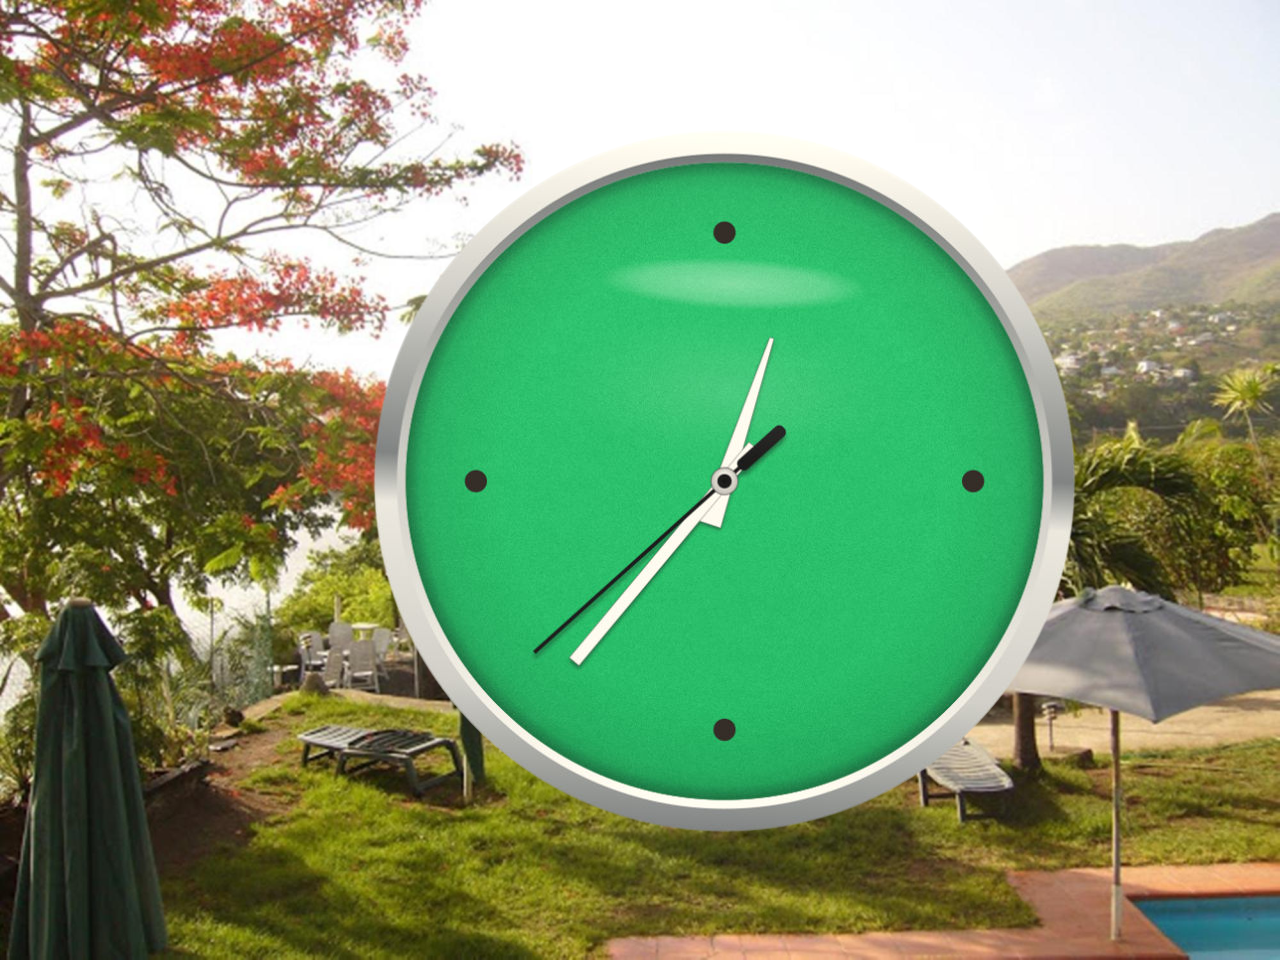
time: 12:36:38
